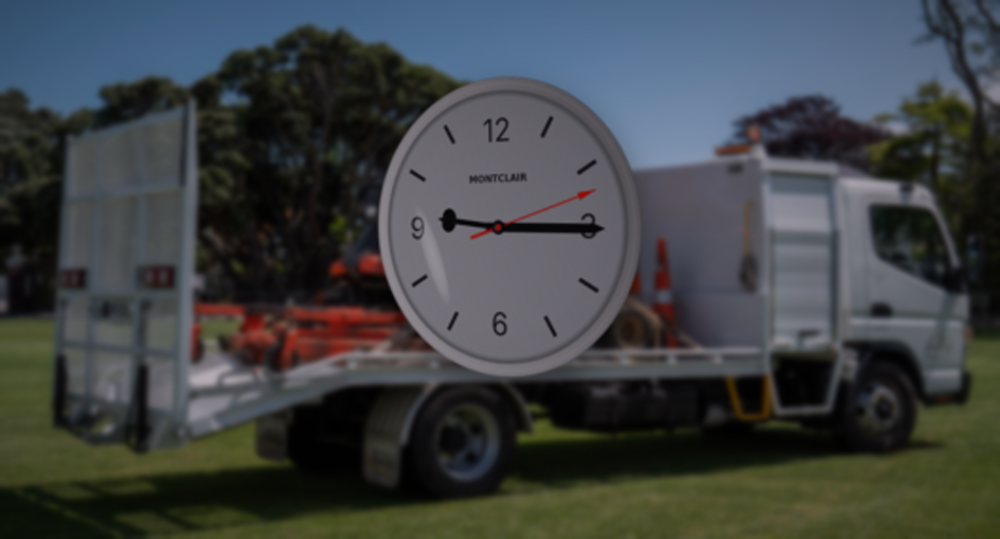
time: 9:15:12
